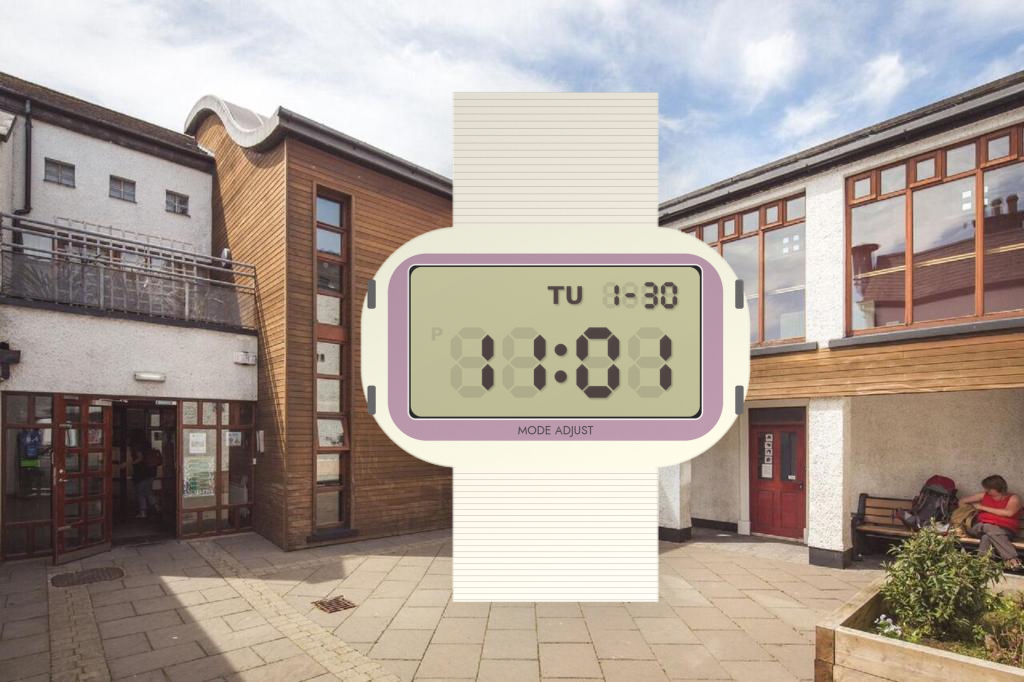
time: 11:01
